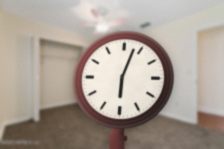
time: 6:03
